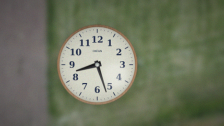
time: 8:27
